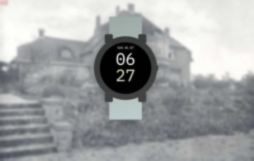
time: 6:27
